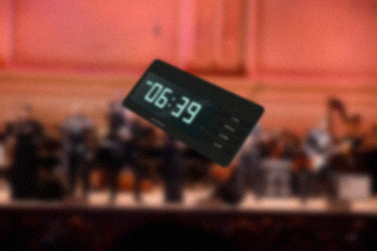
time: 6:39
